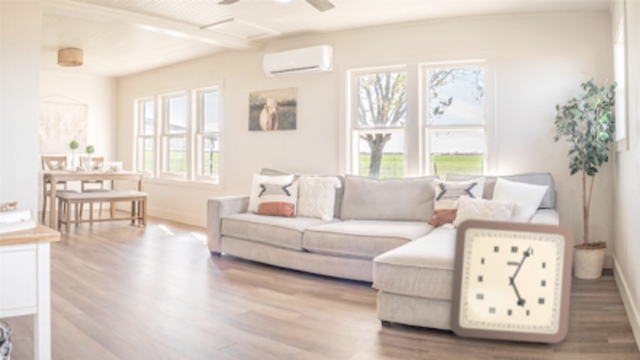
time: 5:04
